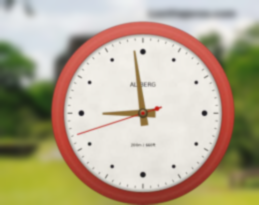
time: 8:58:42
